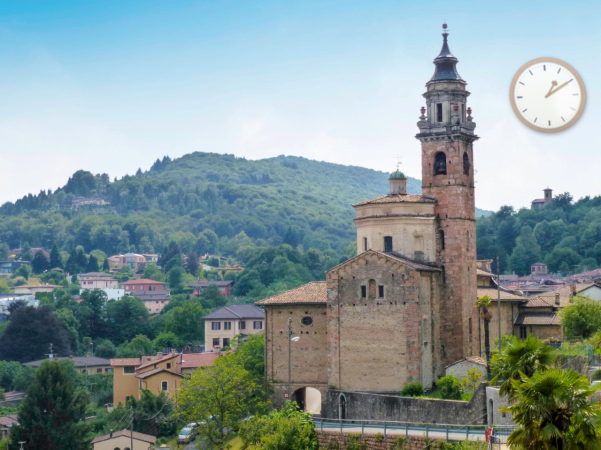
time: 1:10
